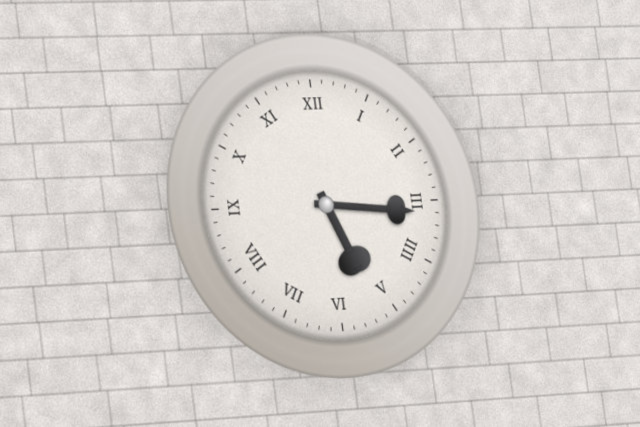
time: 5:16
